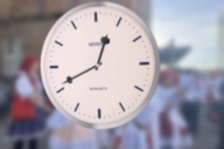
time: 12:41
